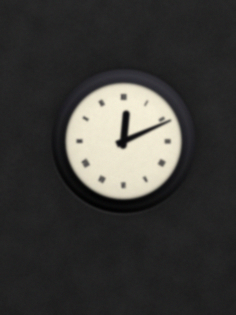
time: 12:11
